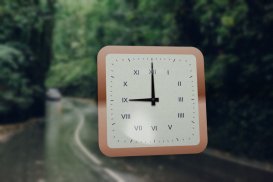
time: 9:00
